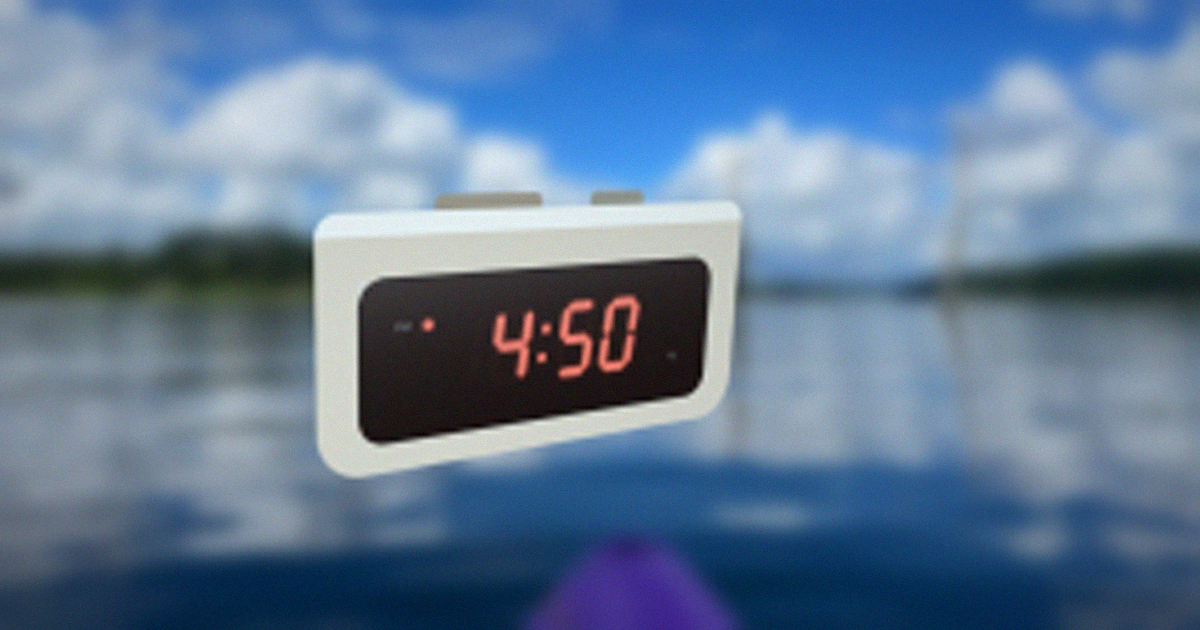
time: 4:50
